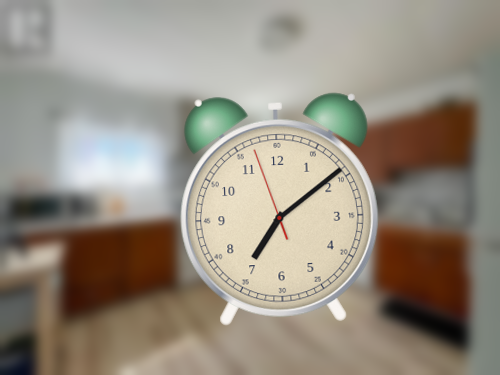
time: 7:08:57
